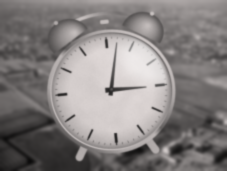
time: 3:02
